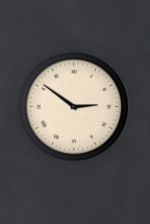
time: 2:51
